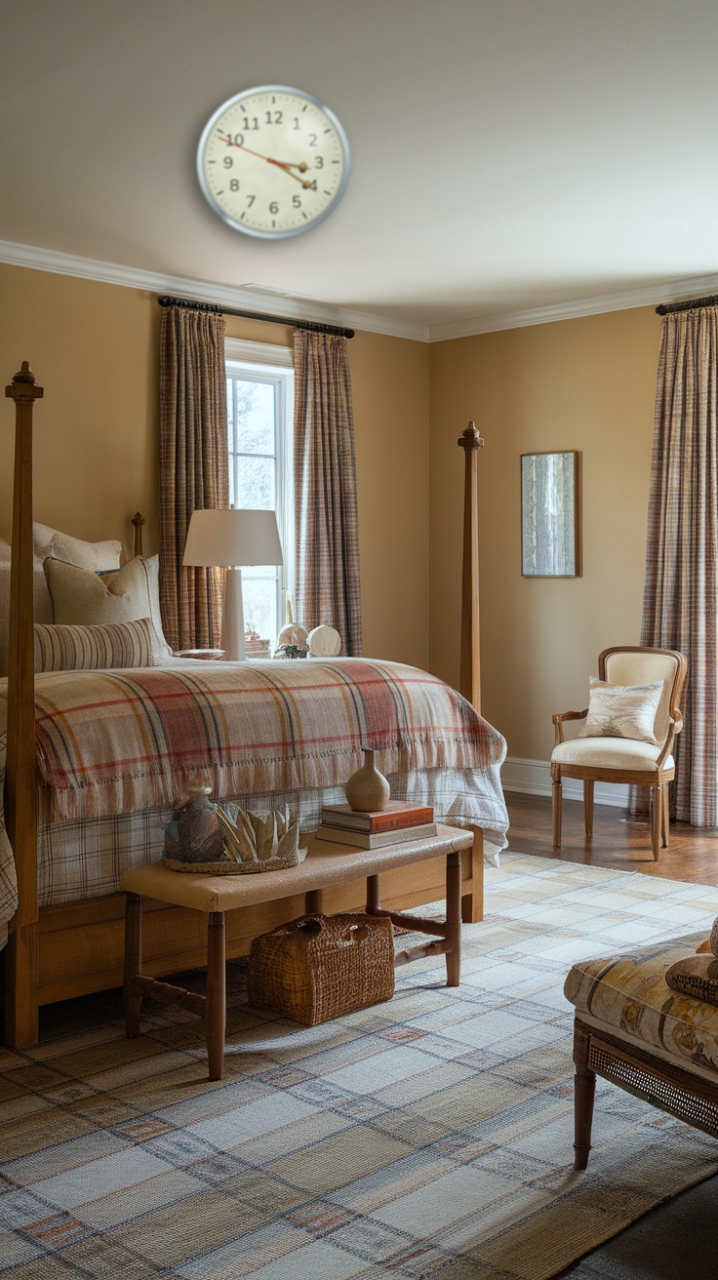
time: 3:20:49
